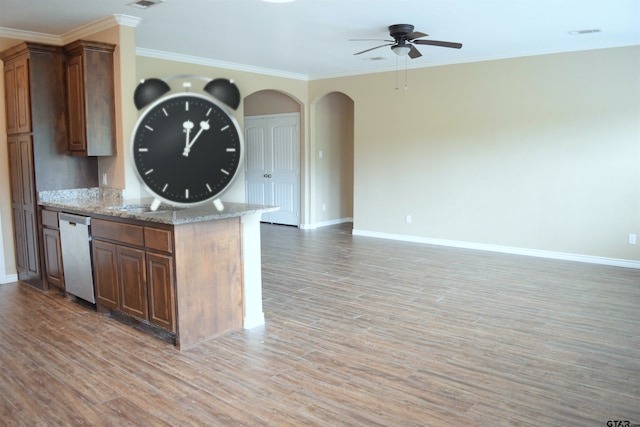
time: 12:06
